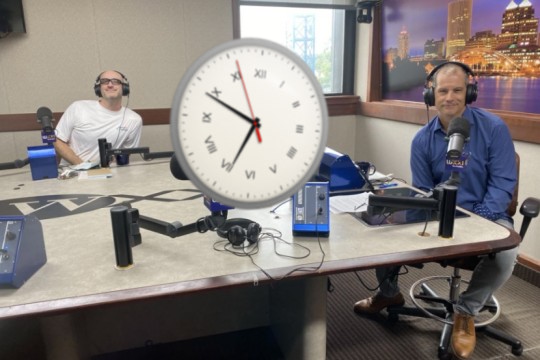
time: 6:48:56
